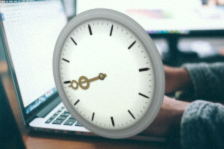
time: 8:44
